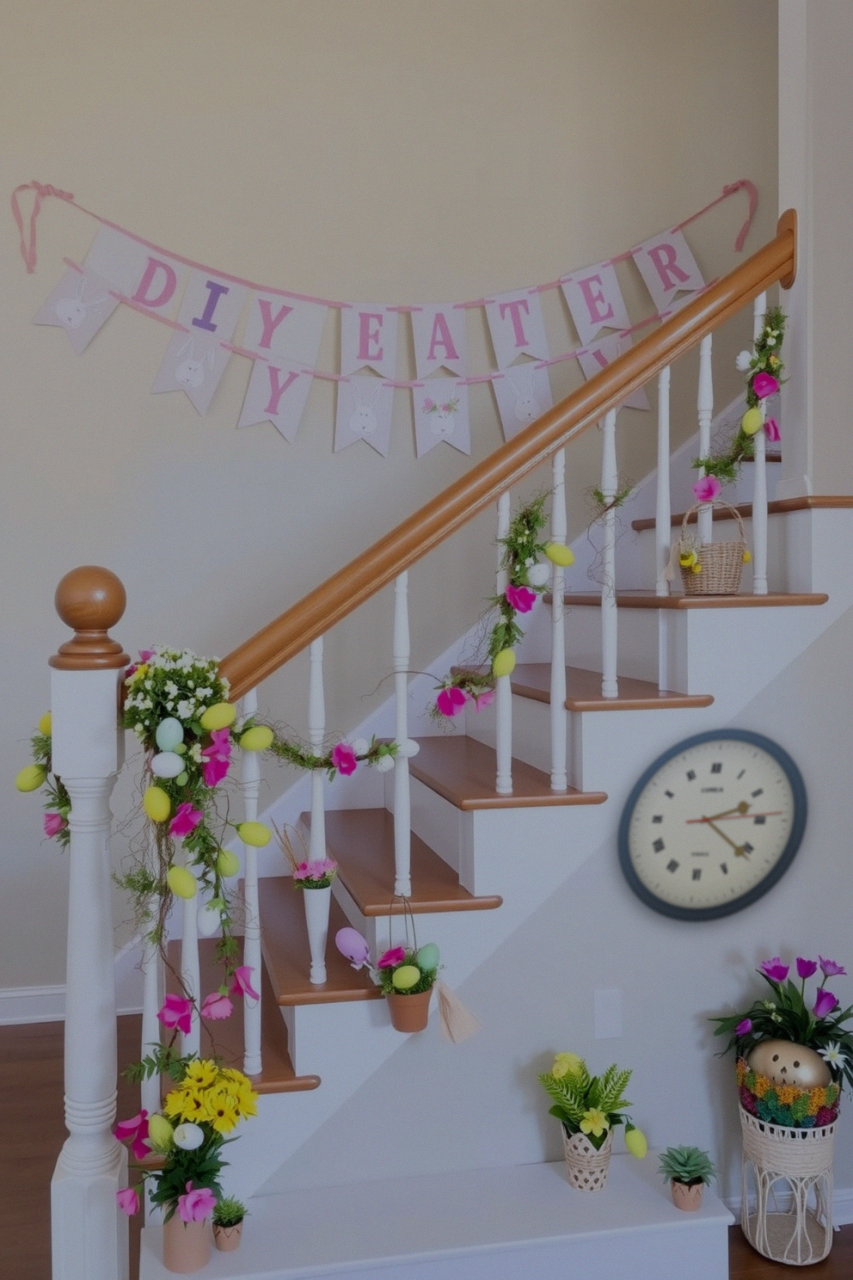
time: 2:21:14
